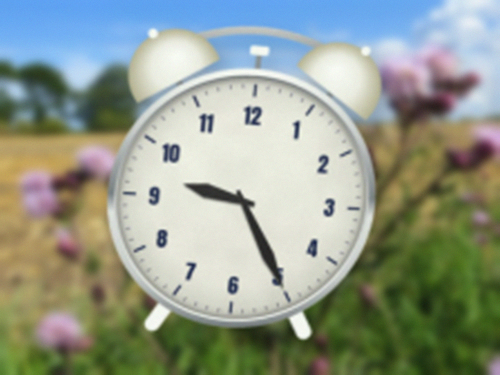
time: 9:25
